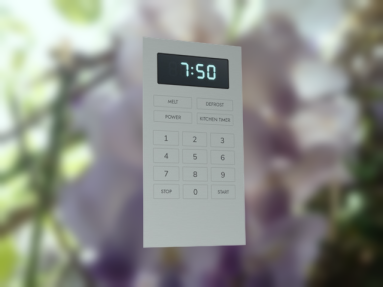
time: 7:50
